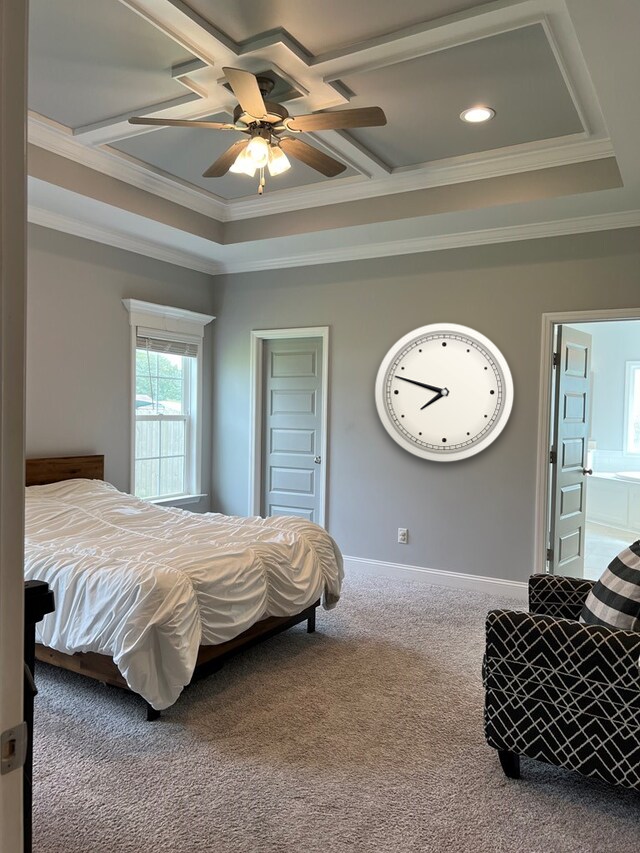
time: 7:48
